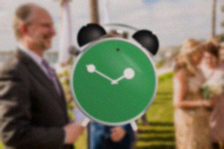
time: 1:49
